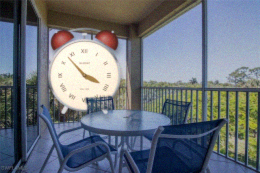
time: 3:53
